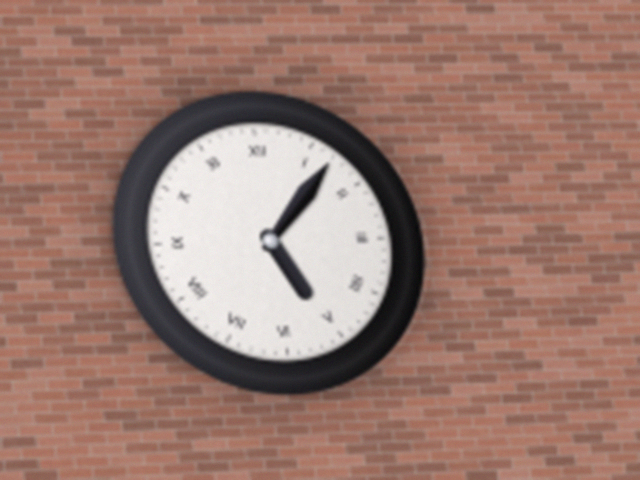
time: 5:07
